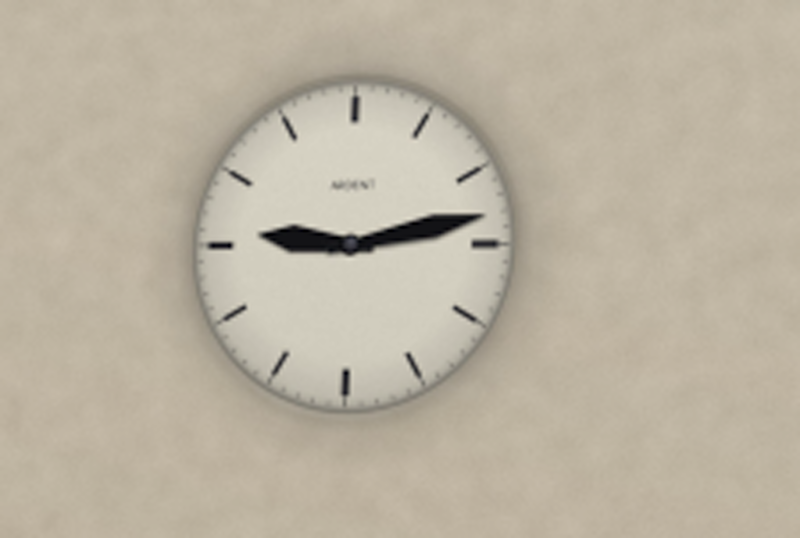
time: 9:13
